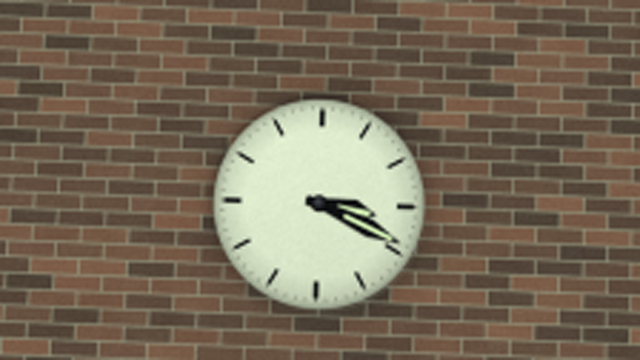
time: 3:19
